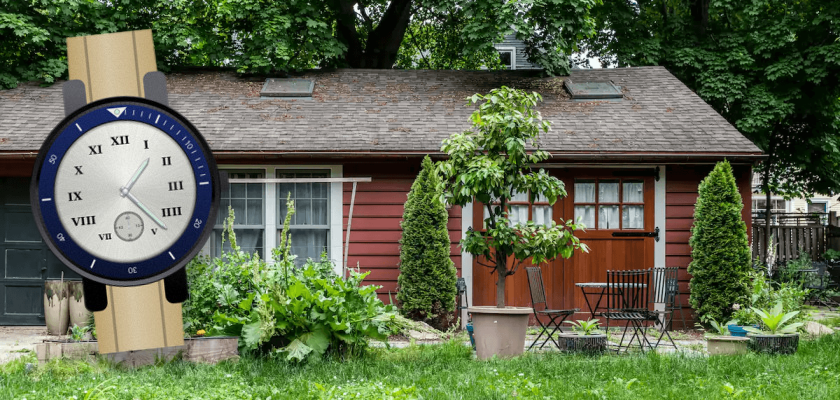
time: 1:23
